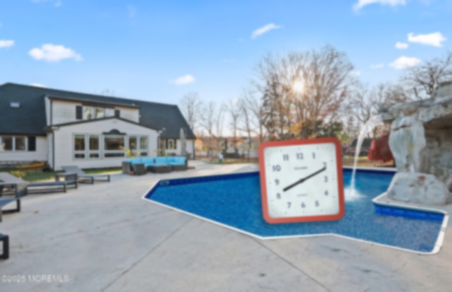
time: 8:11
